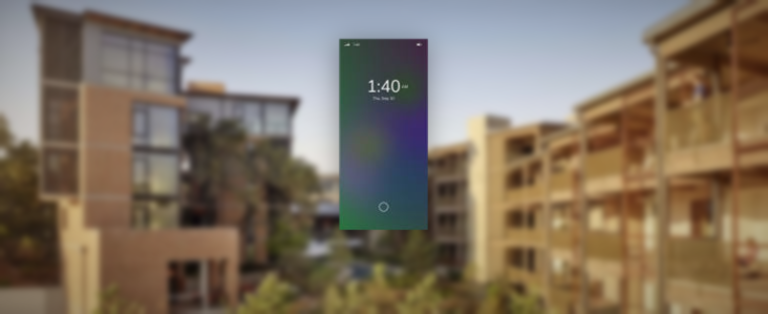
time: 1:40
